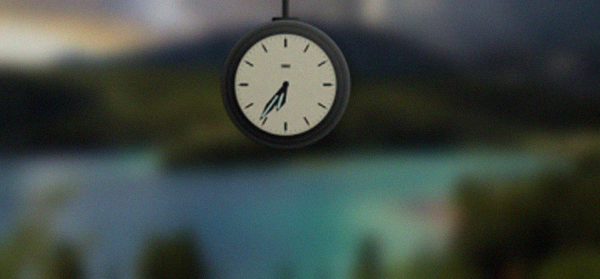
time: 6:36
